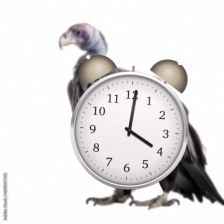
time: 4:01
